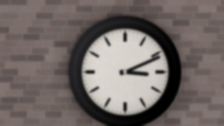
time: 3:11
